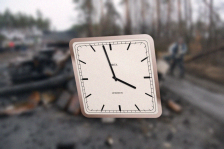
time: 3:58
